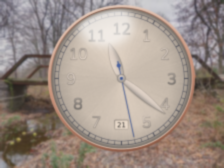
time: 11:21:28
